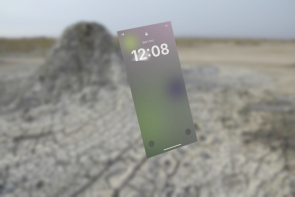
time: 12:08
